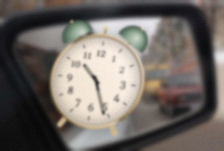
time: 10:26
